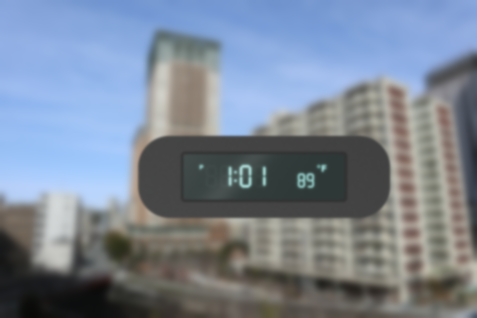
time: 1:01
